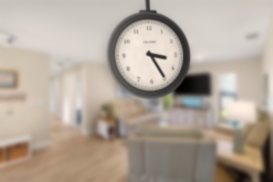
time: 3:25
